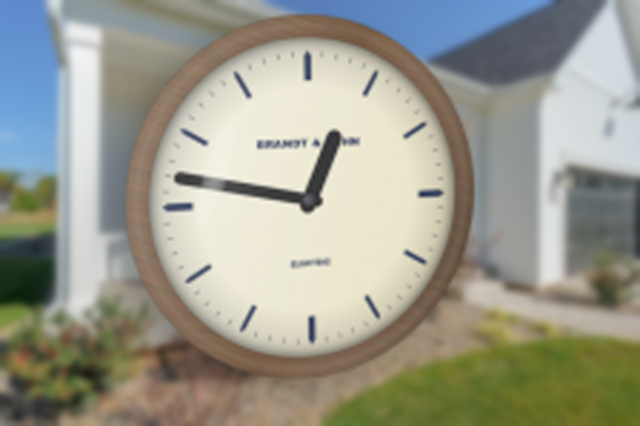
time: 12:47
